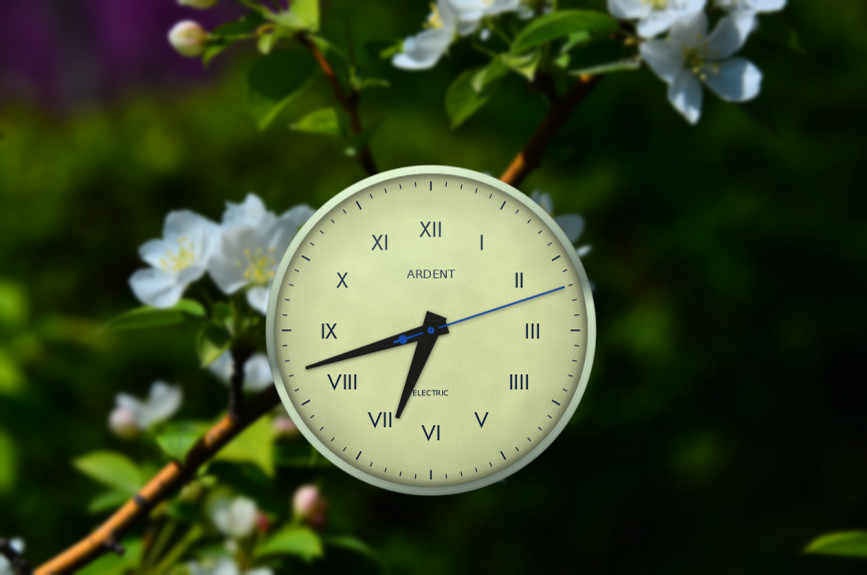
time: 6:42:12
